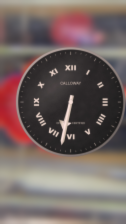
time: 6:32
